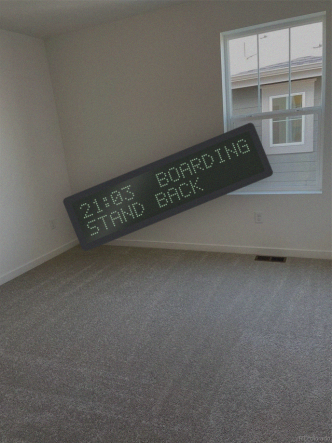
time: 21:03
